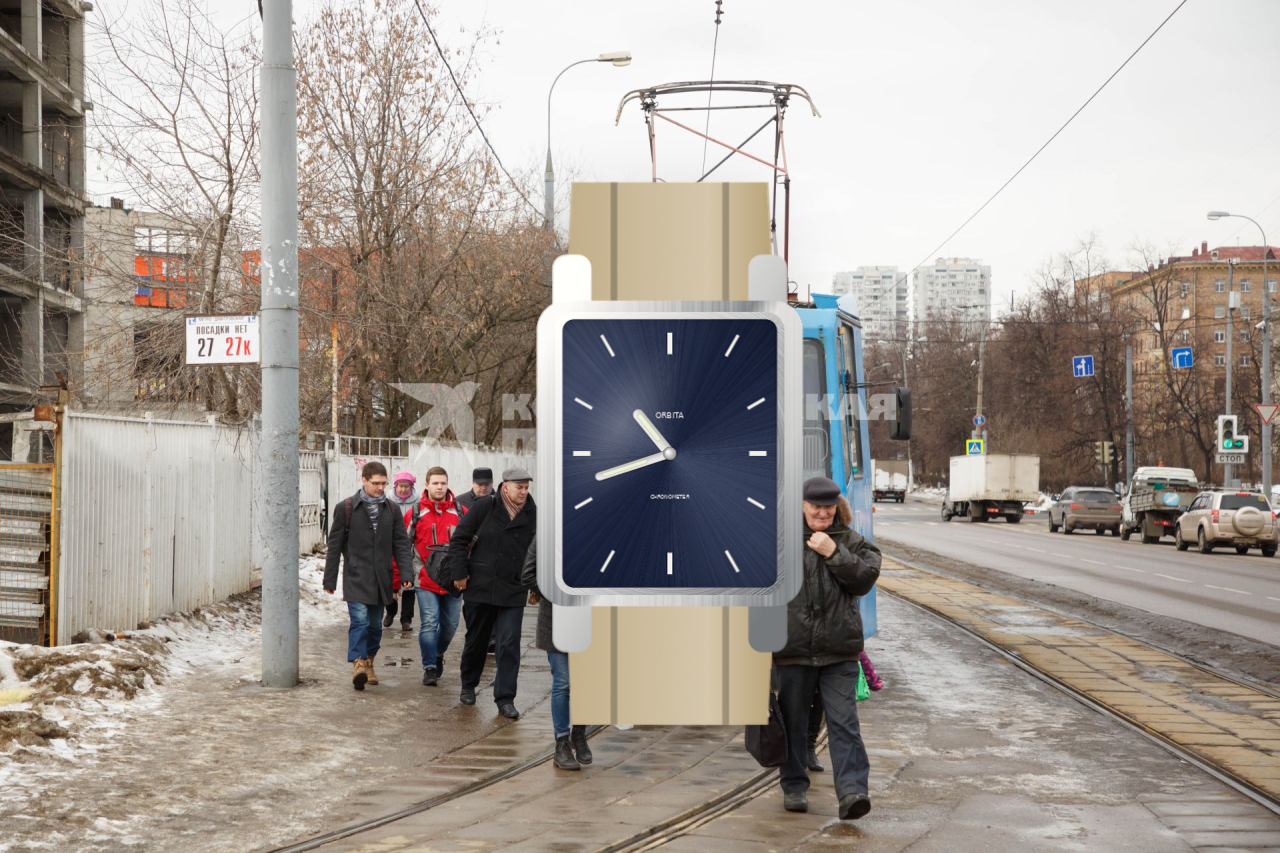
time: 10:42
